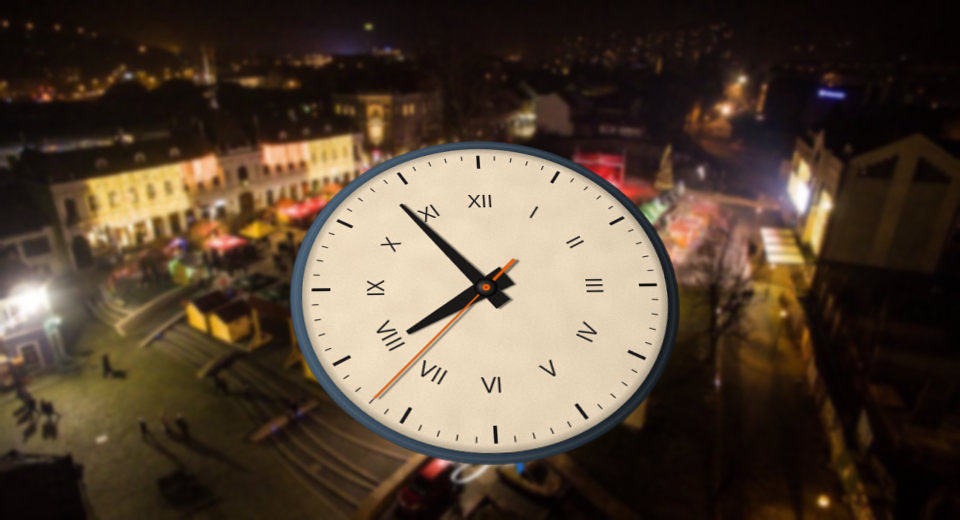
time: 7:53:37
